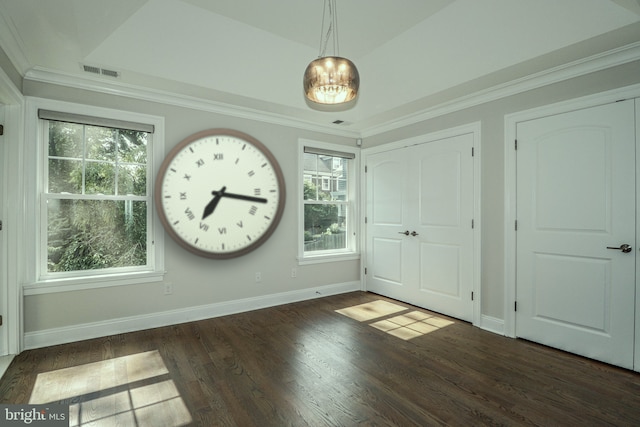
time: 7:17
